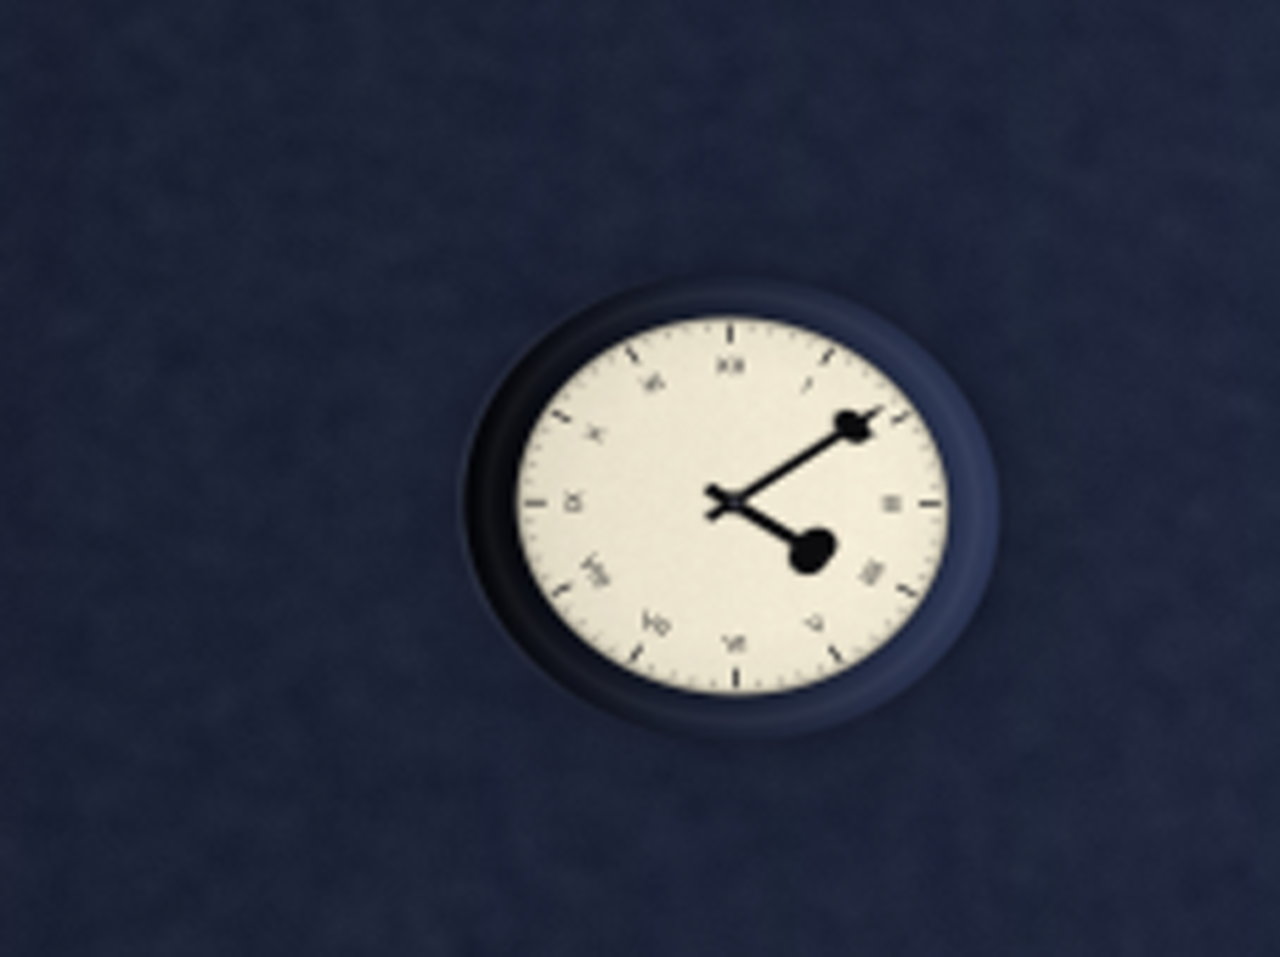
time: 4:09
